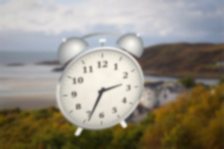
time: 2:34
